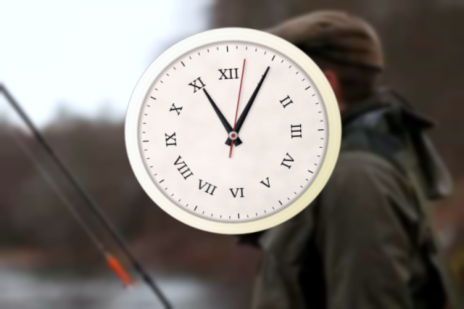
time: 11:05:02
